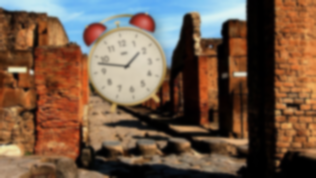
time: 1:48
